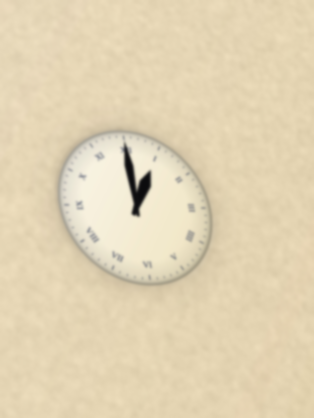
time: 1:00
